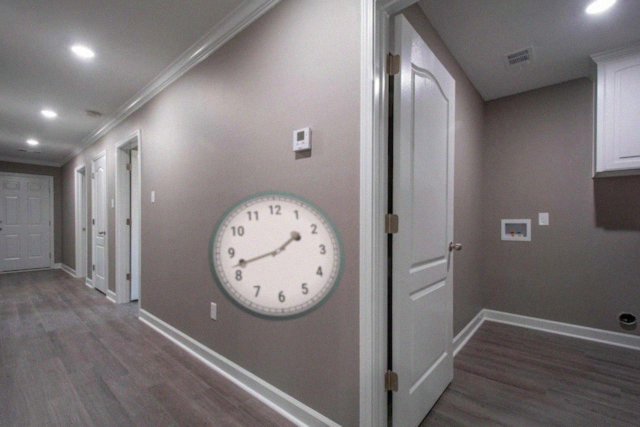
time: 1:42
